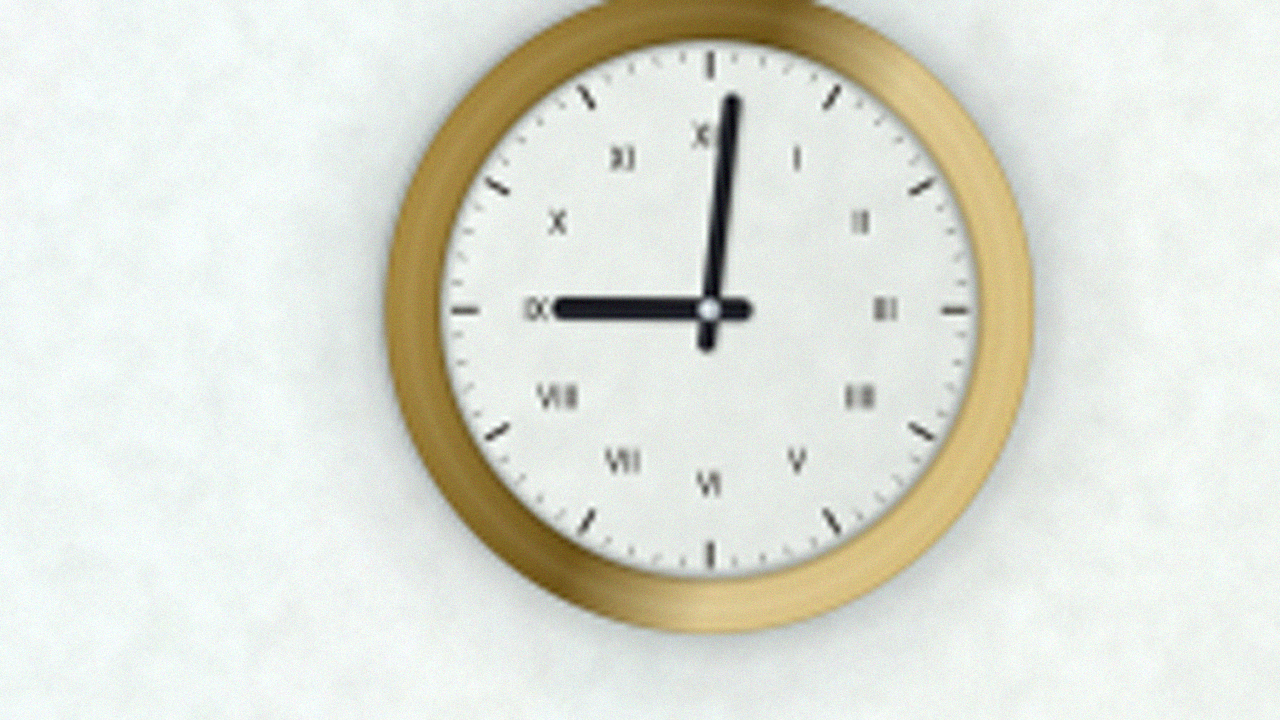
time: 9:01
